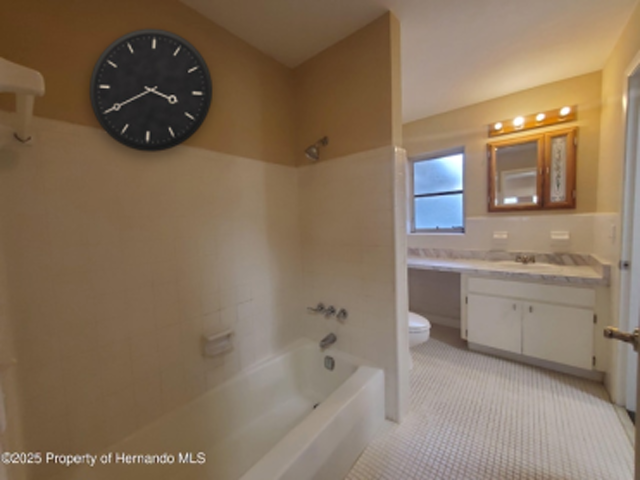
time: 3:40
